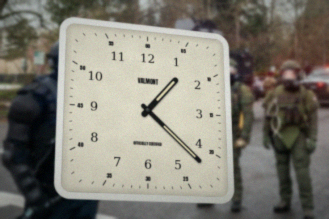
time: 1:22
